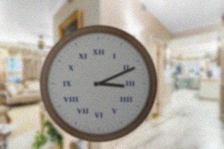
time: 3:11
